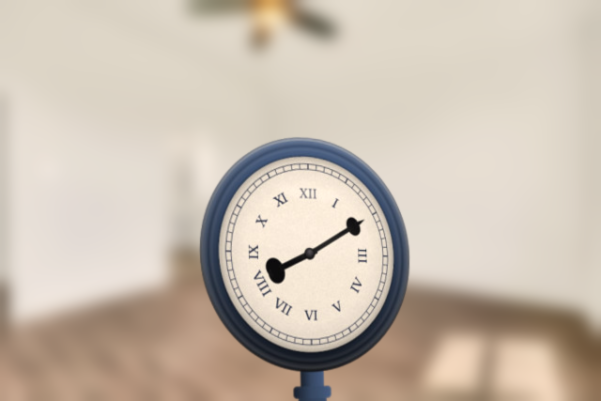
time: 8:10
